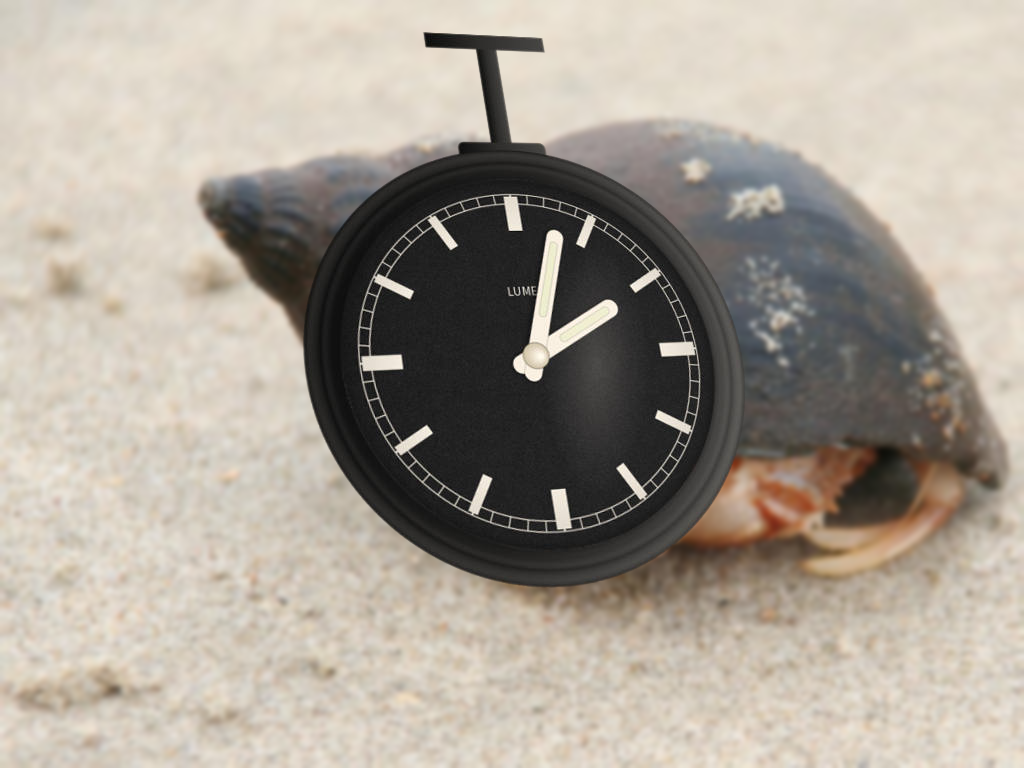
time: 2:03
